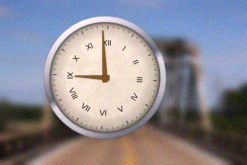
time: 8:59
